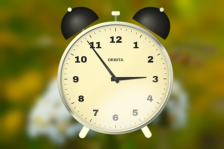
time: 2:54
